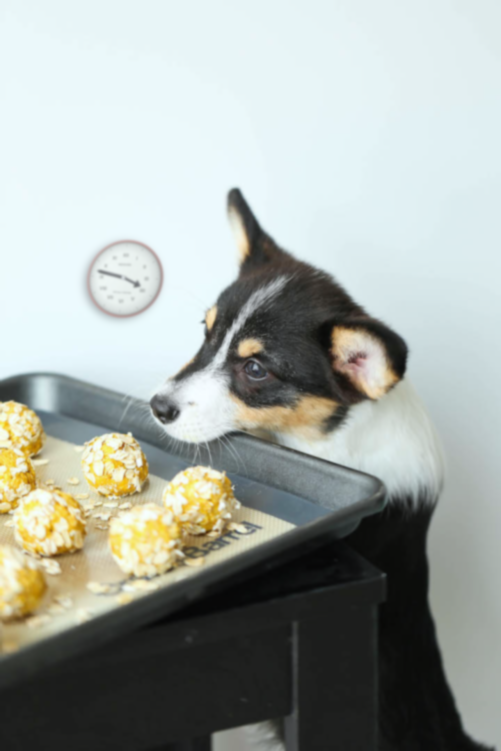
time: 3:47
